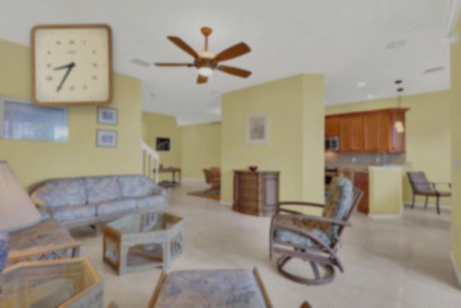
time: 8:35
